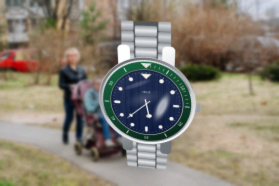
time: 5:38
